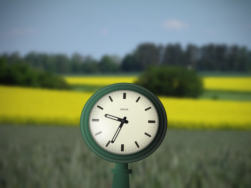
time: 9:34
